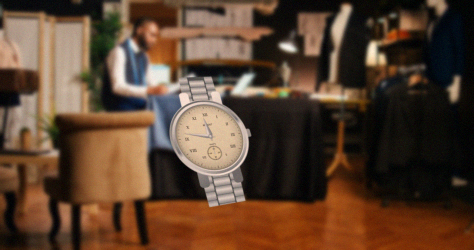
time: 11:47
